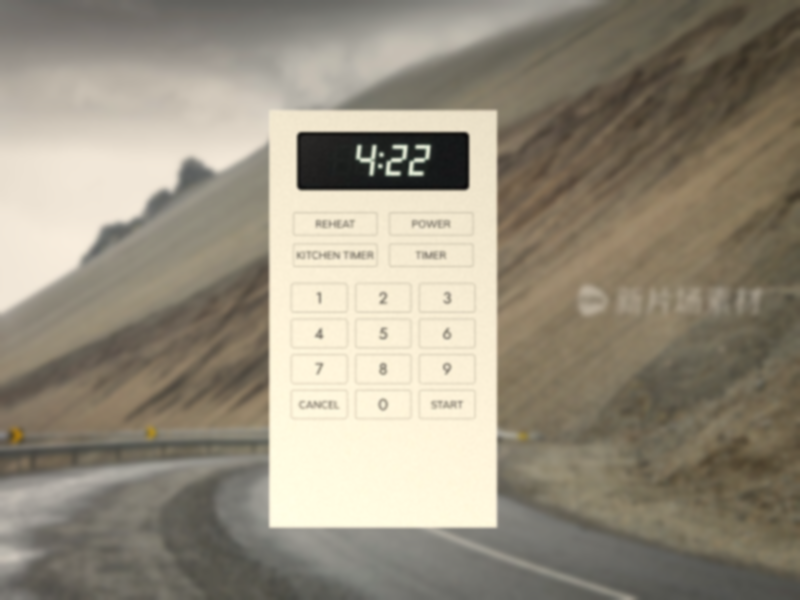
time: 4:22
